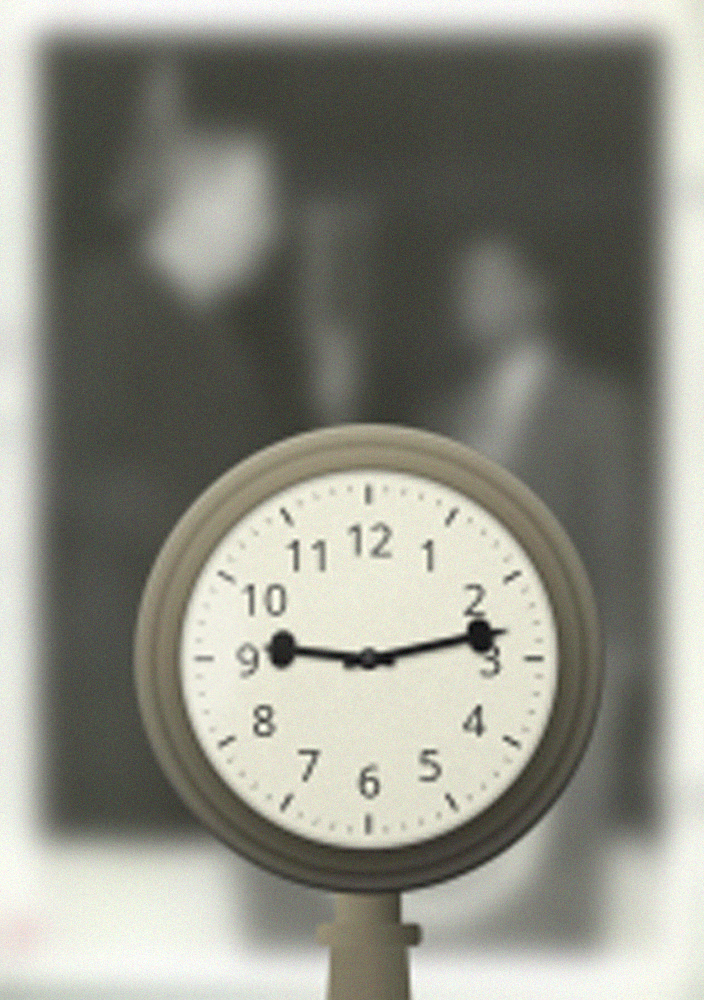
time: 9:13
